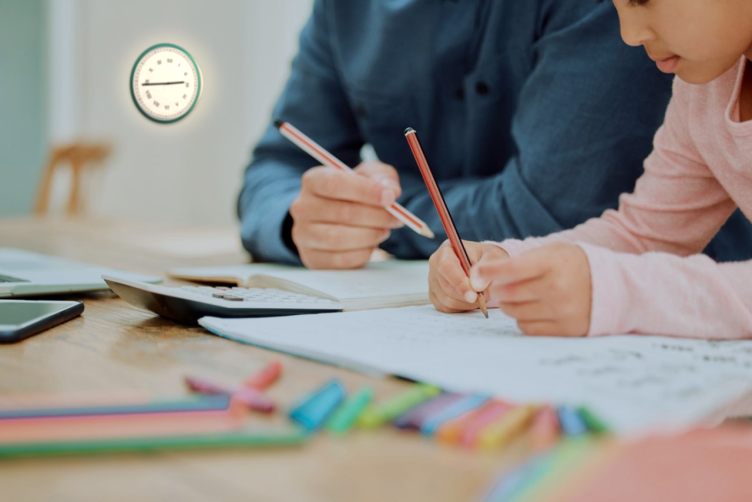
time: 2:44
